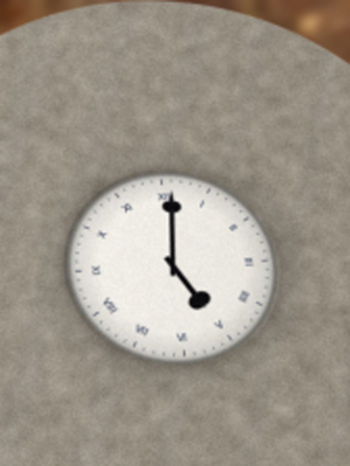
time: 5:01
